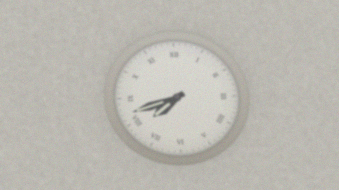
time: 7:42
